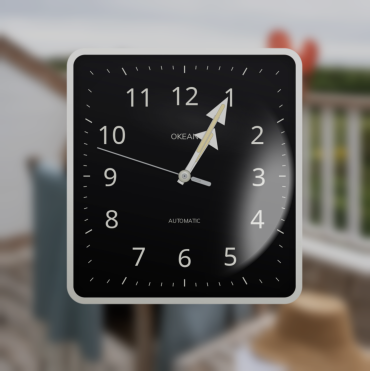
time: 1:04:48
